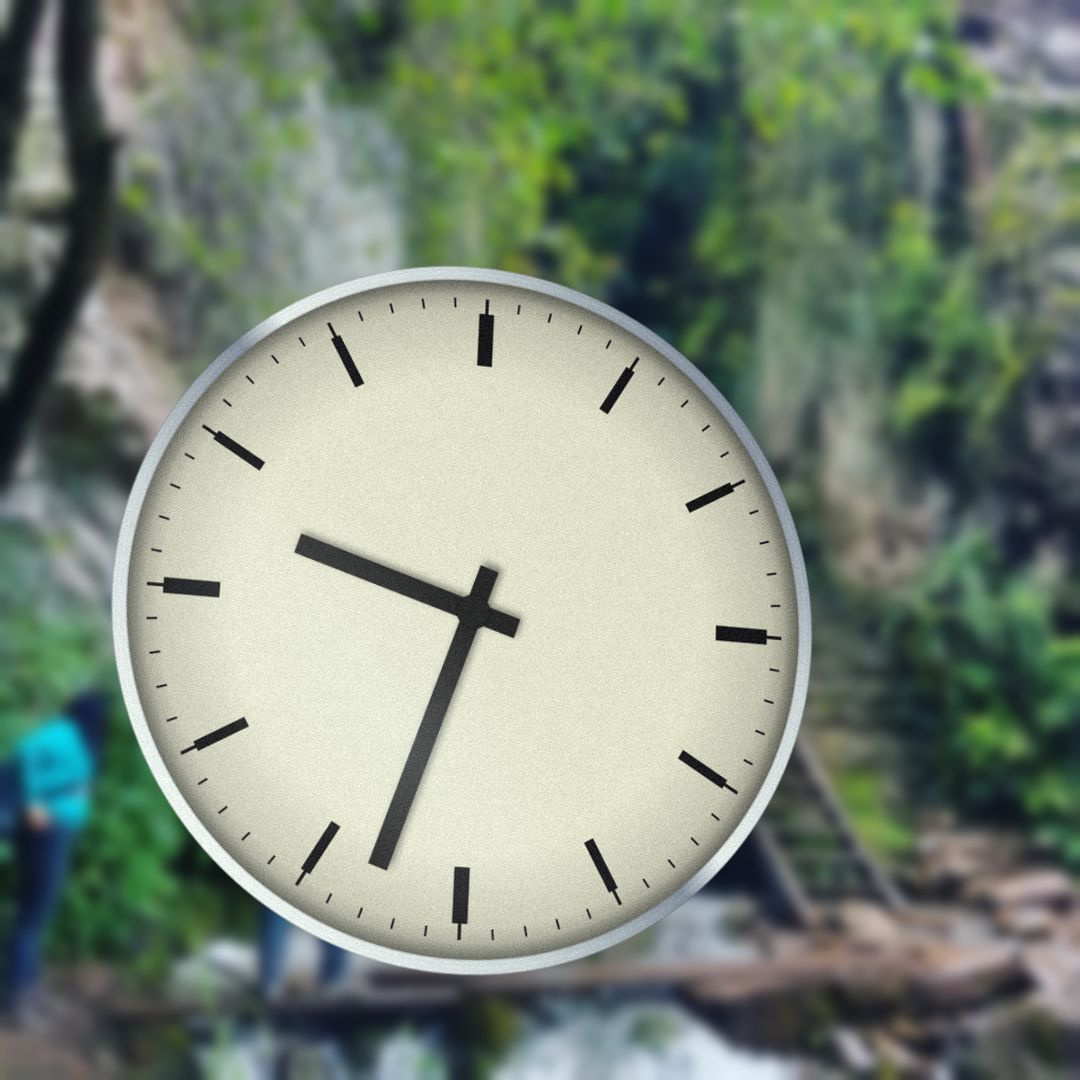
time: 9:33
